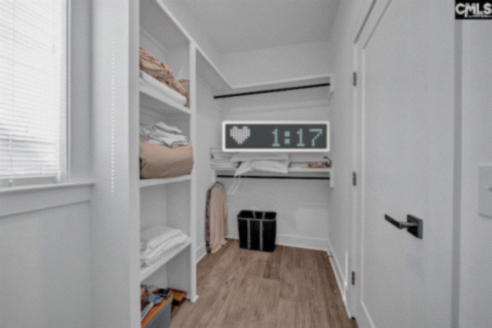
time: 1:17
